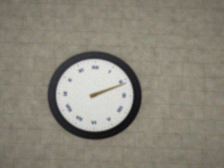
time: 2:11
